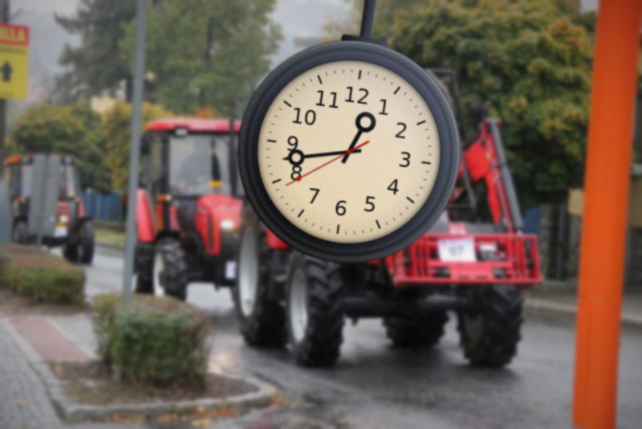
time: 12:42:39
